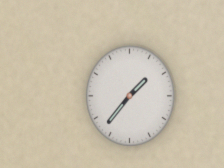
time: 1:37
